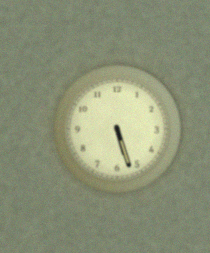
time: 5:27
